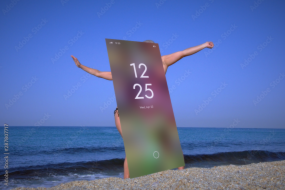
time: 12:25
